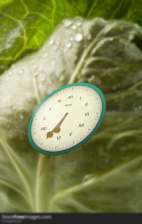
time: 6:35
